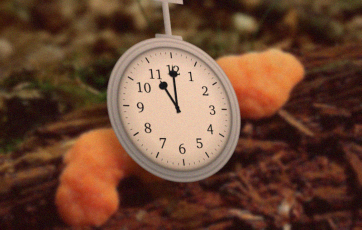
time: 11:00
